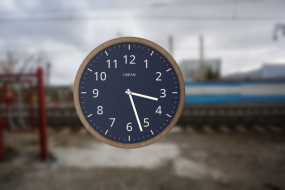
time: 3:27
